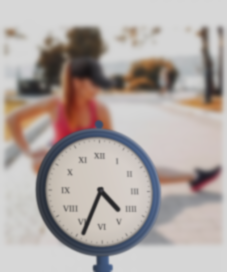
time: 4:34
